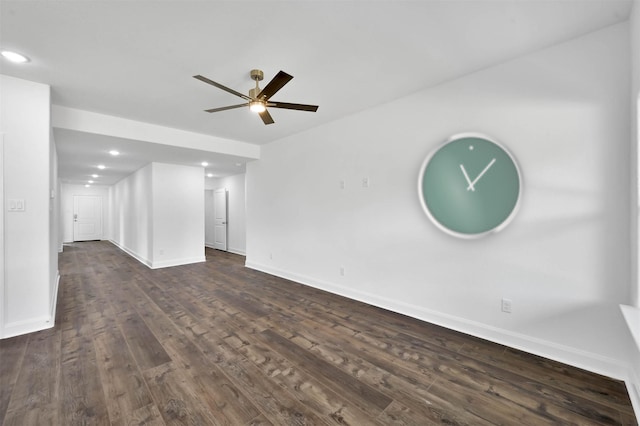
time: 11:07
